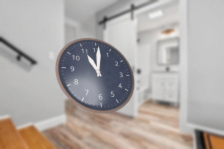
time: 11:01
